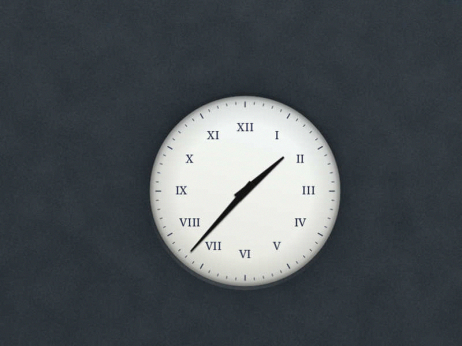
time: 1:37
